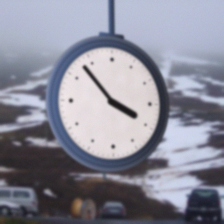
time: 3:53
